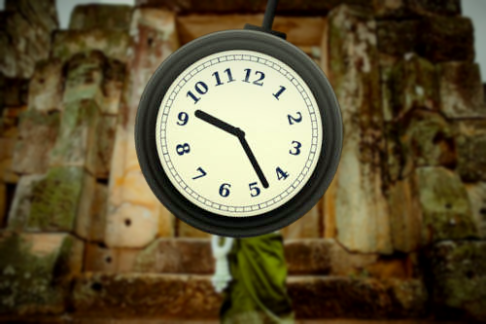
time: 9:23
